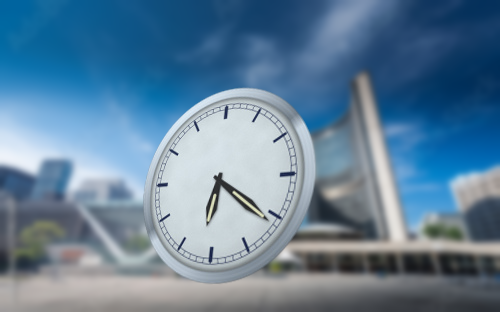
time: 6:21
